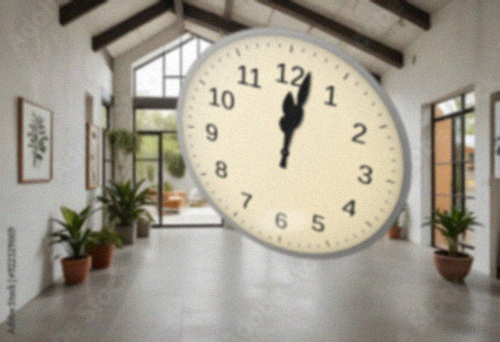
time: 12:02
